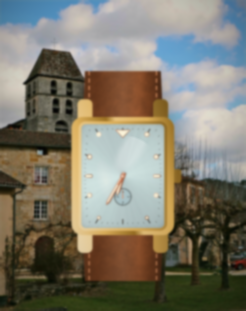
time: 6:35
